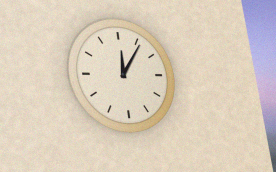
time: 12:06
